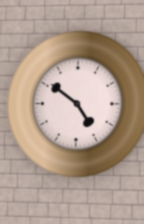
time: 4:51
